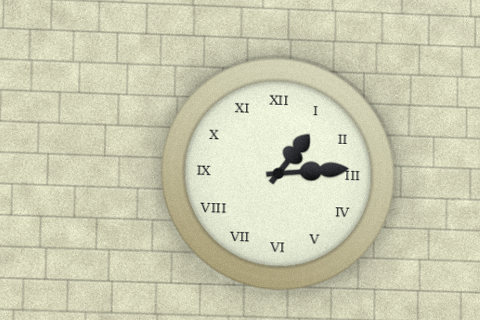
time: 1:14
